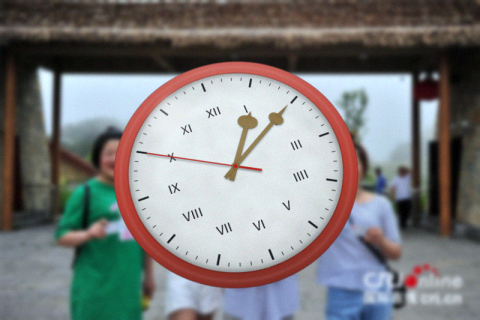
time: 1:09:50
